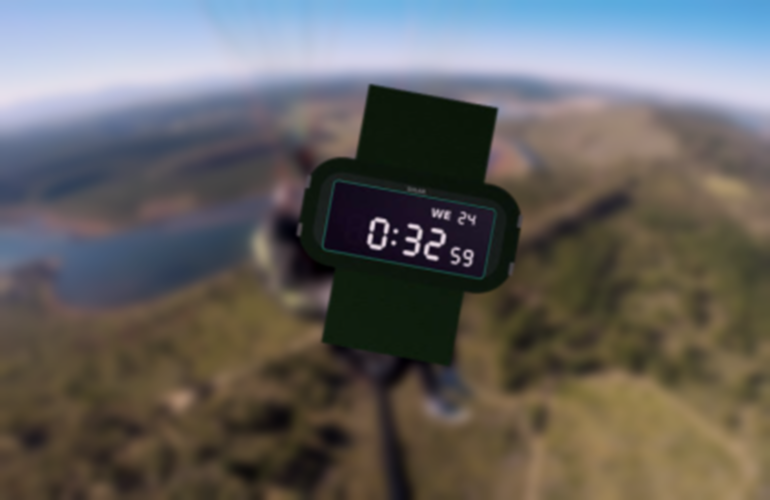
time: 0:32:59
